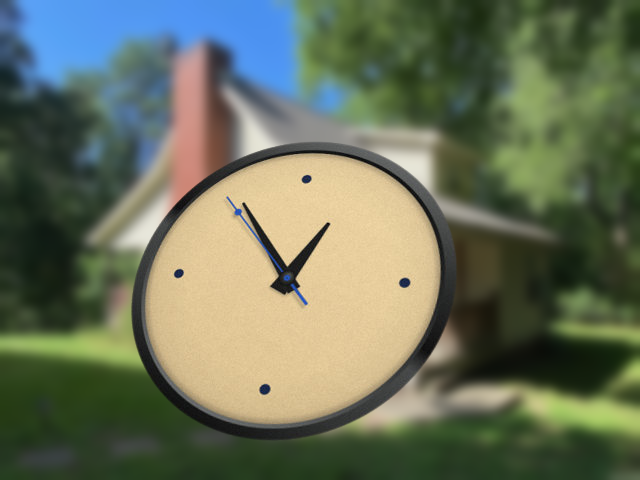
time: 12:53:53
